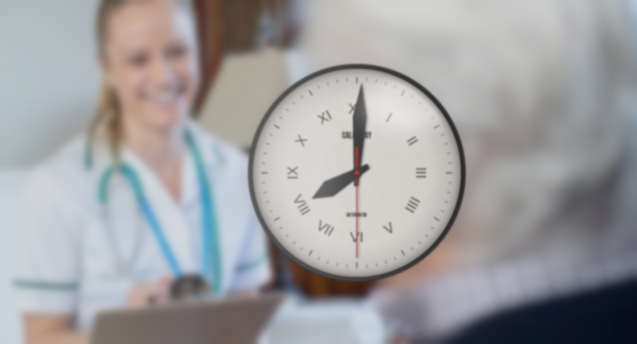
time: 8:00:30
